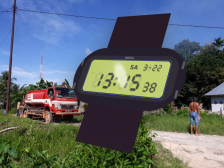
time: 13:15:38
